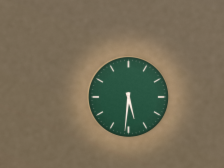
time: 5:31
